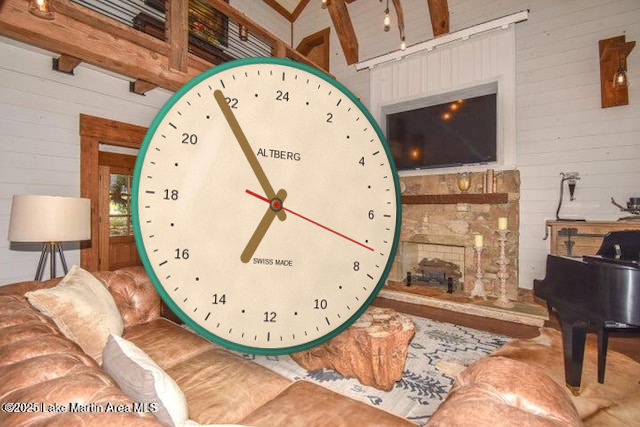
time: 13:54:18
